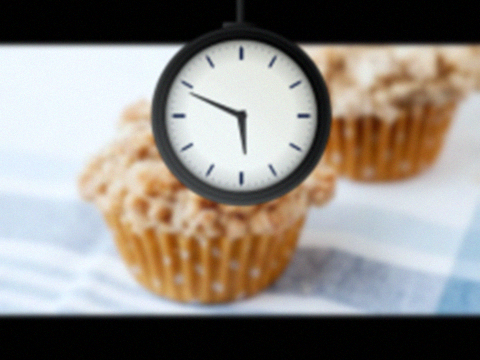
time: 5:49
